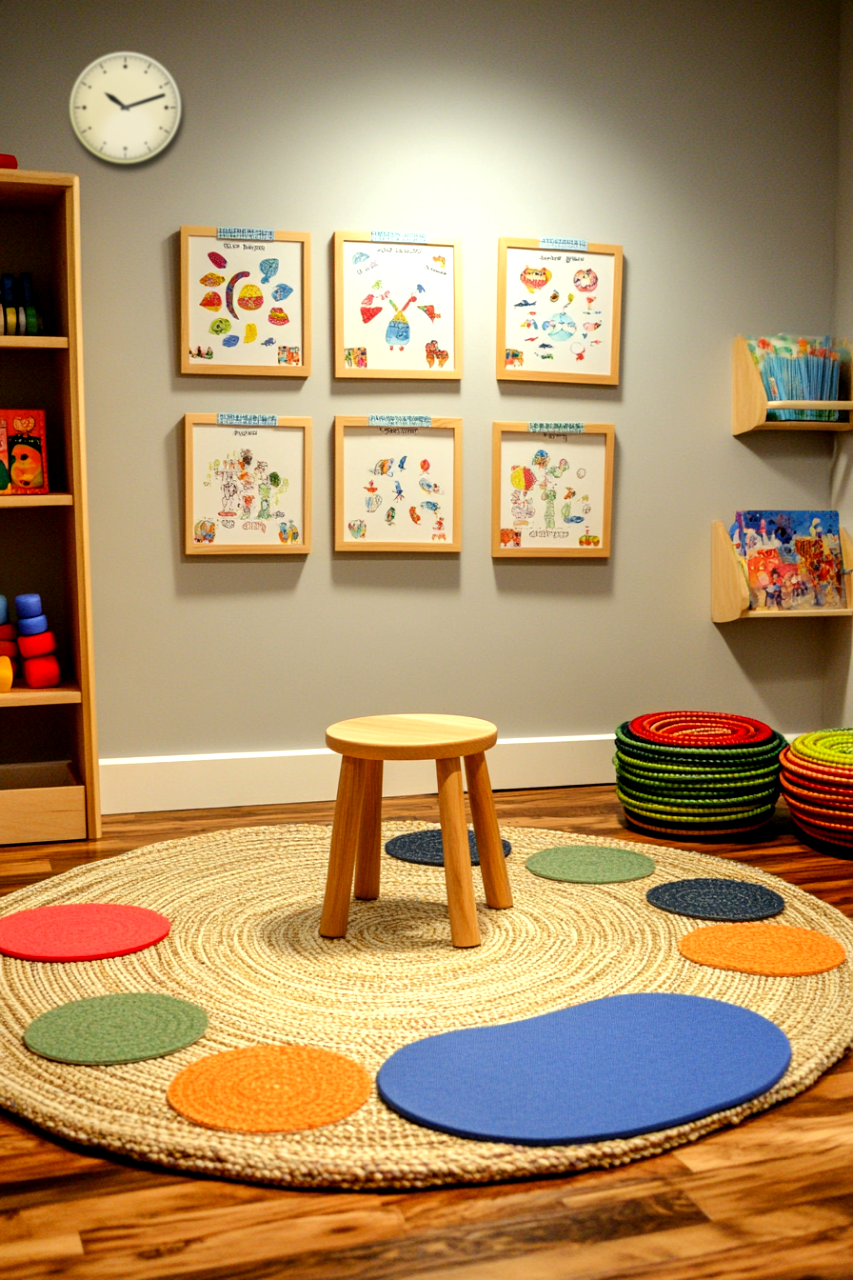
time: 10:12
